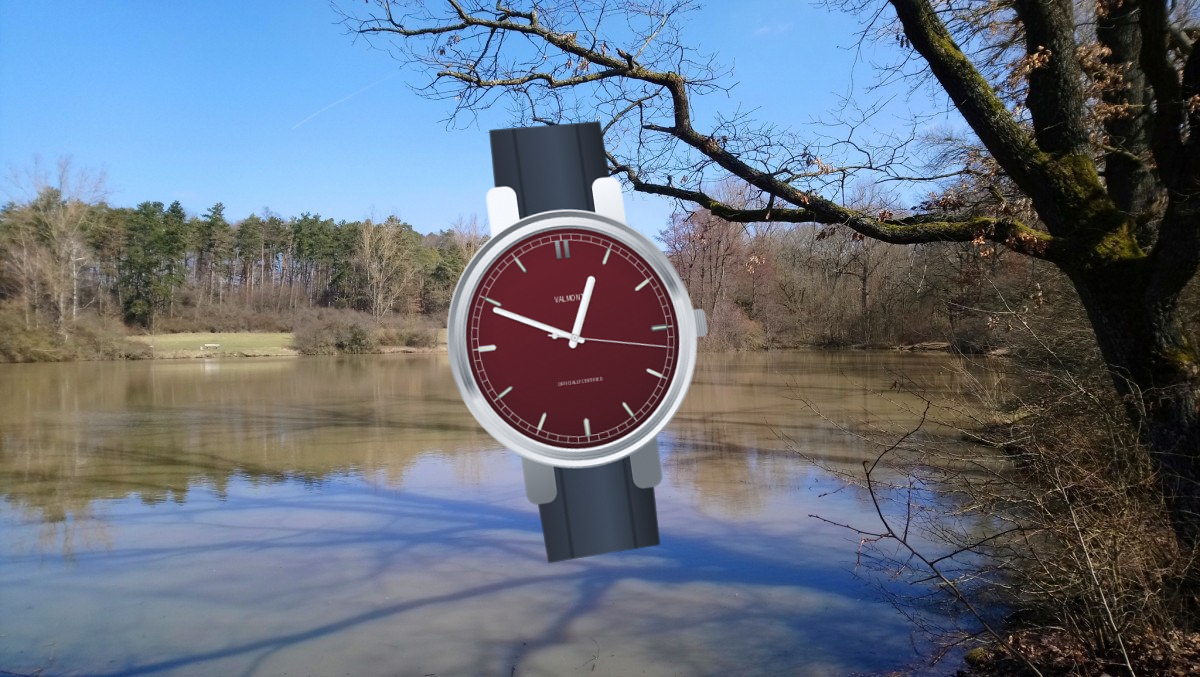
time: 12:49:17
